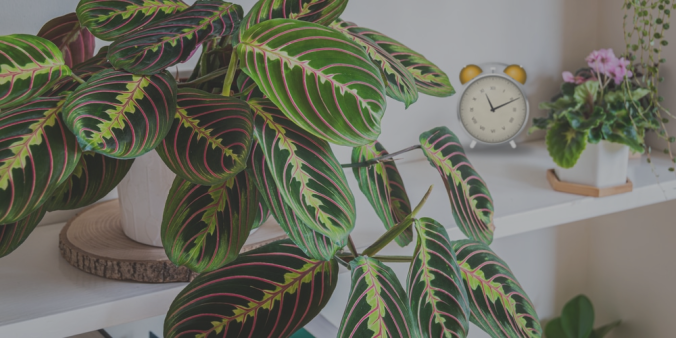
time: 11:11
